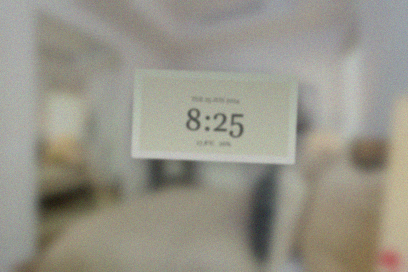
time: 8:25
